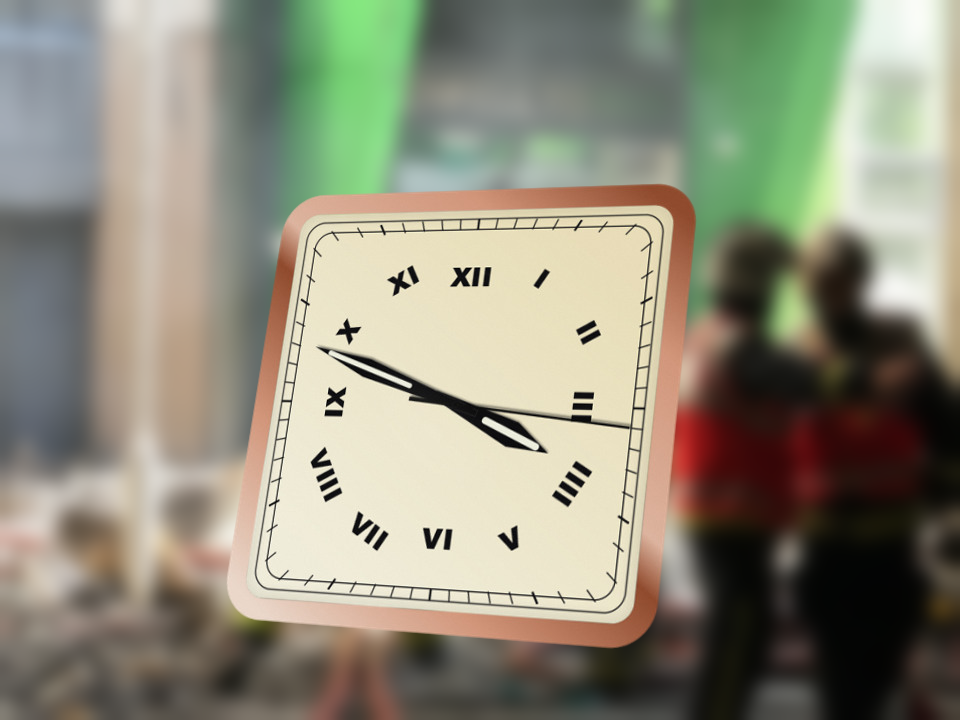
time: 3:48:16
